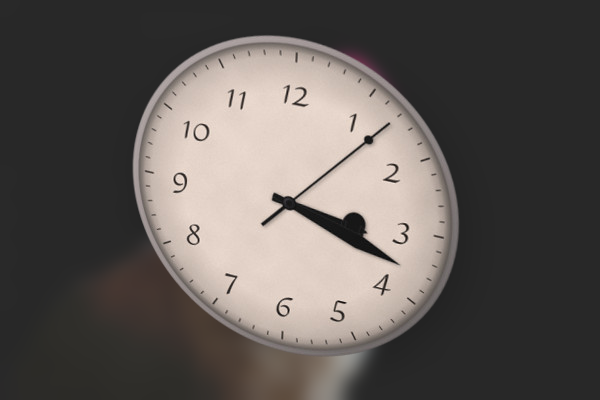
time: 3:18:07
